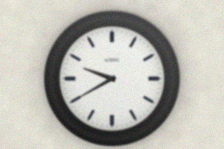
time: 9:40
